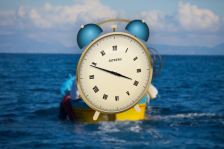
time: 3:49
